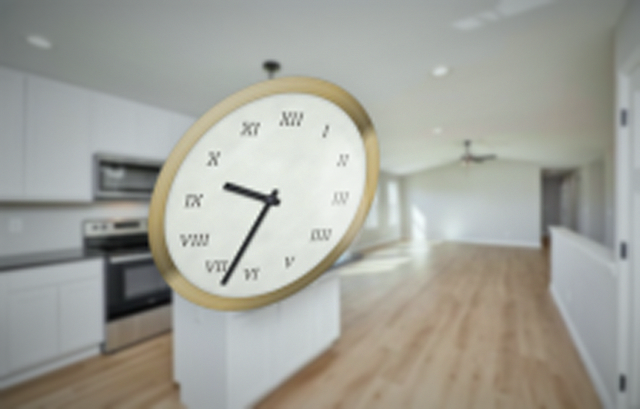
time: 9:33
